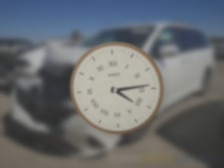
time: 4:14
